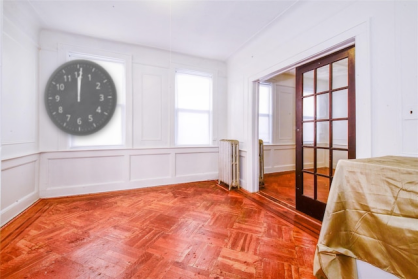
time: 12:01
